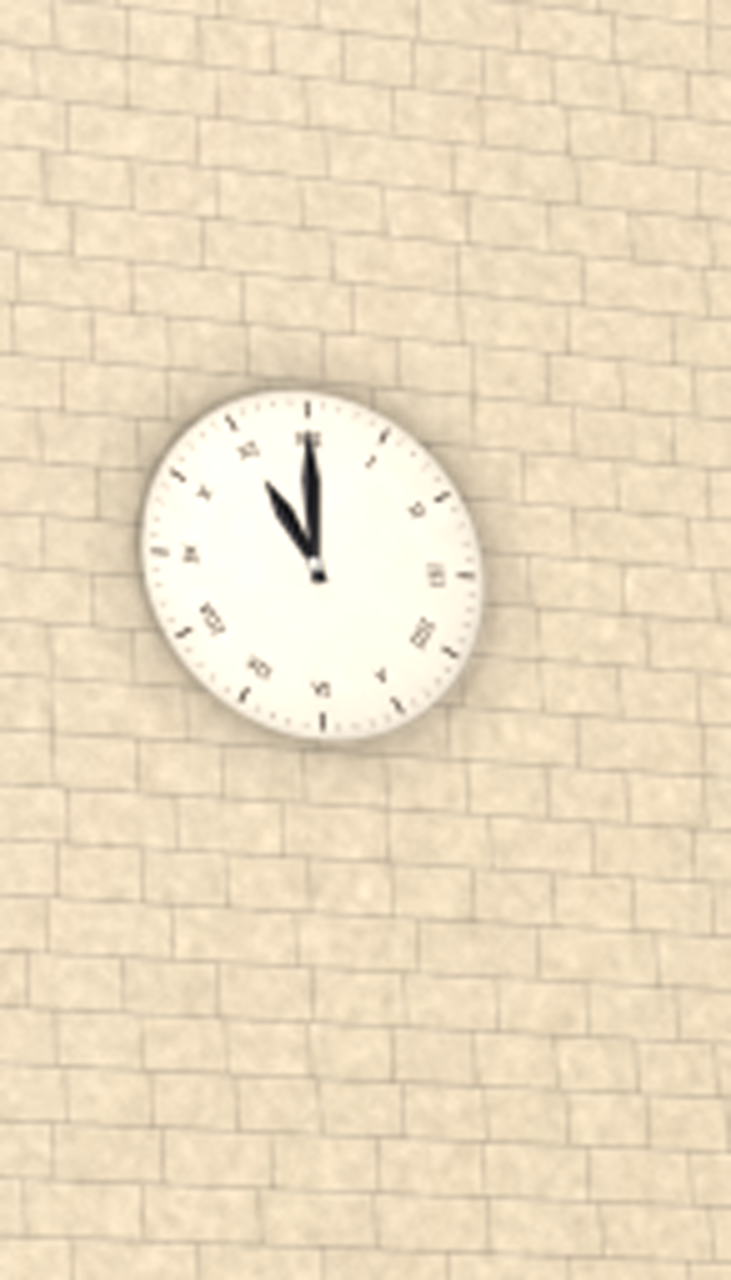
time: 11:00
